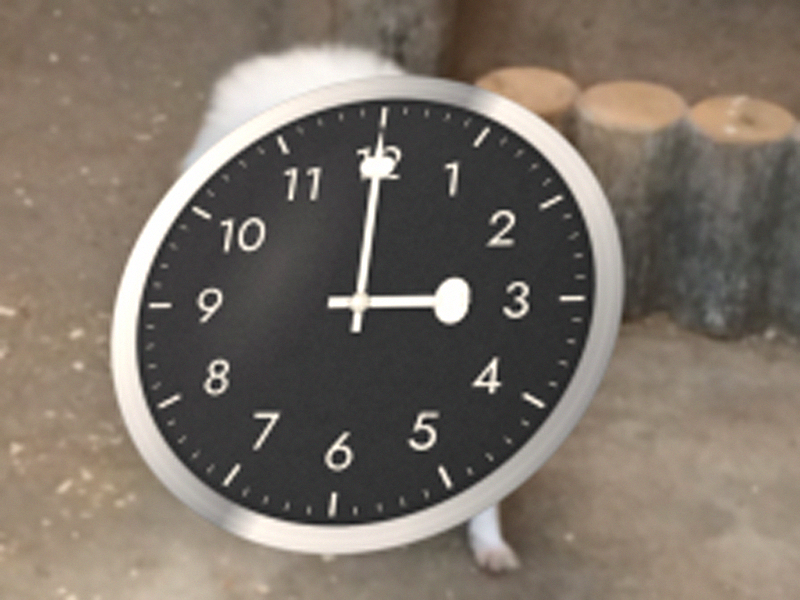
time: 3:00
